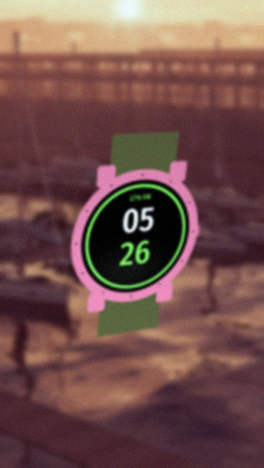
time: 5:26
